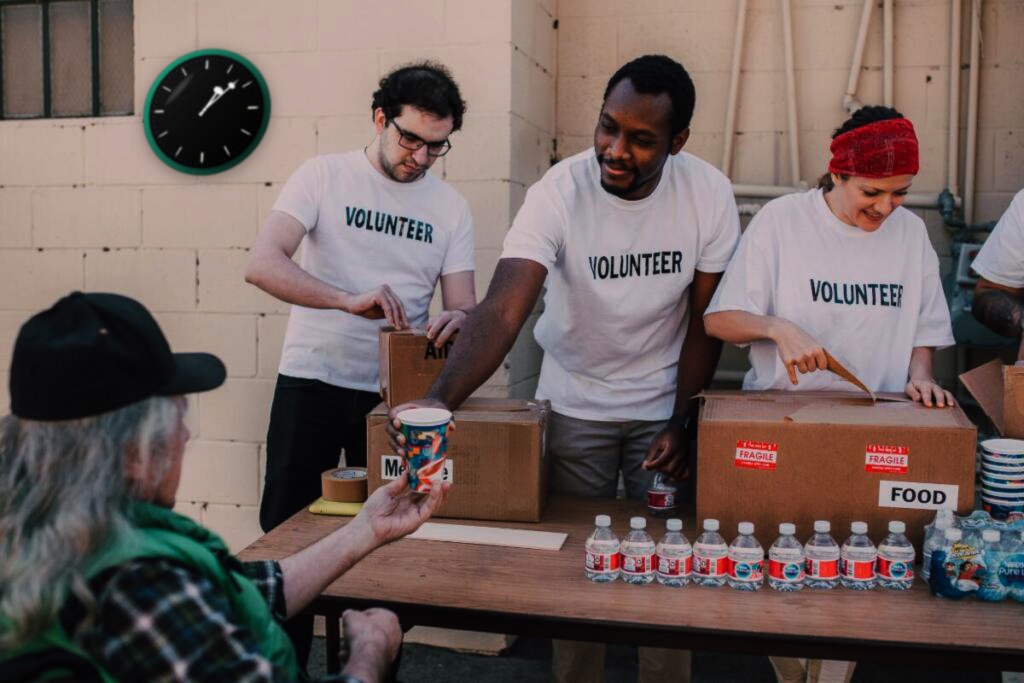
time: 1:08
